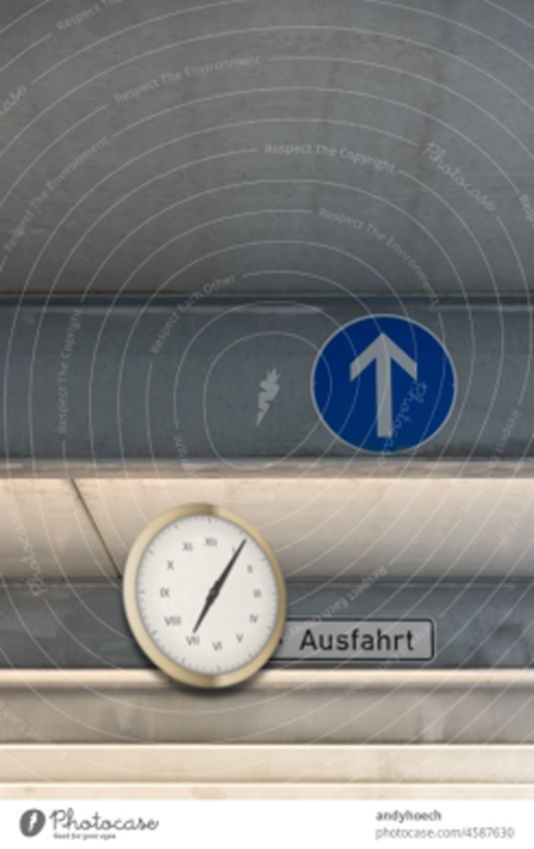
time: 7:06
